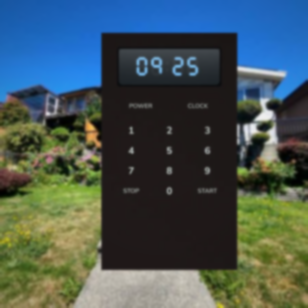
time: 9:25
